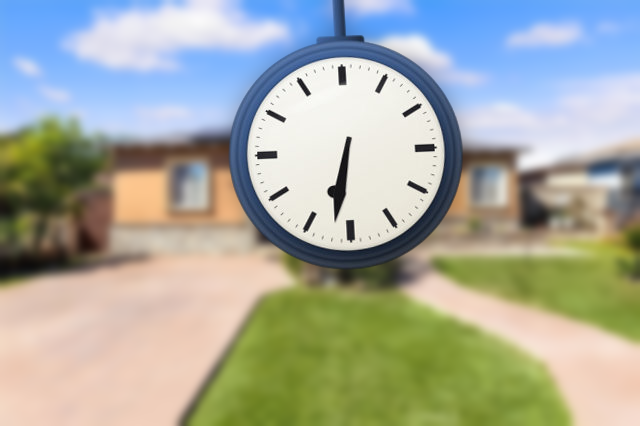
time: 6:32
